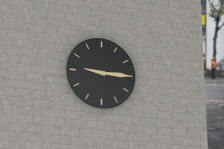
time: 9:15
